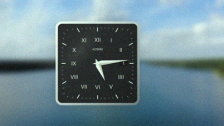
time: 5:14
